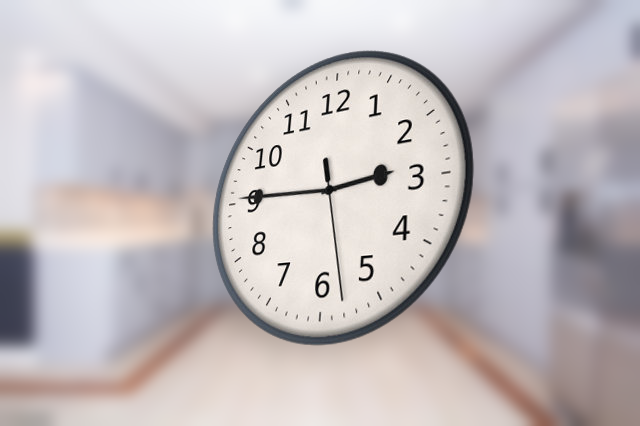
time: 2:45:28
